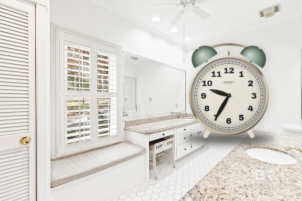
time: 9:35
